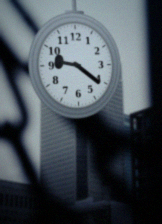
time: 9:21
